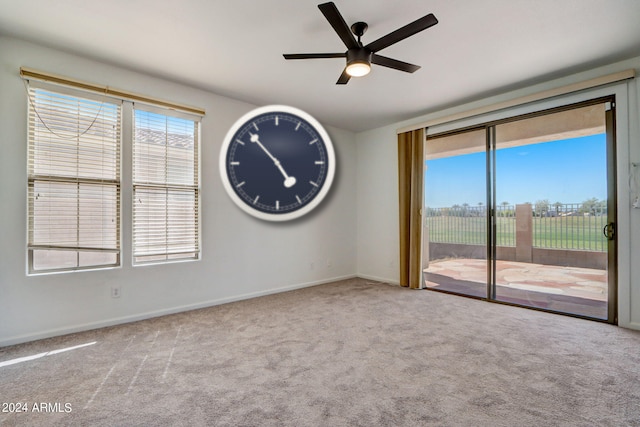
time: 4:53
